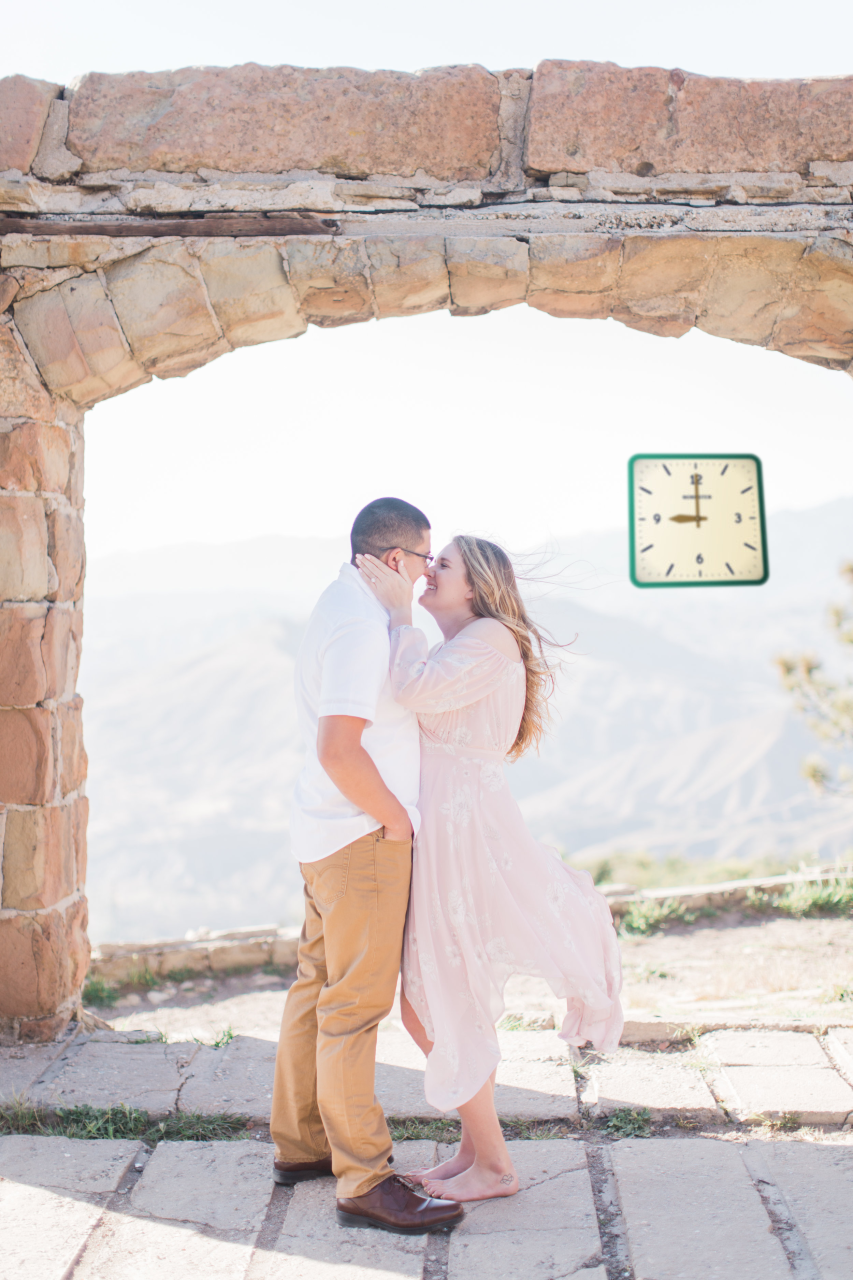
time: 9:00
